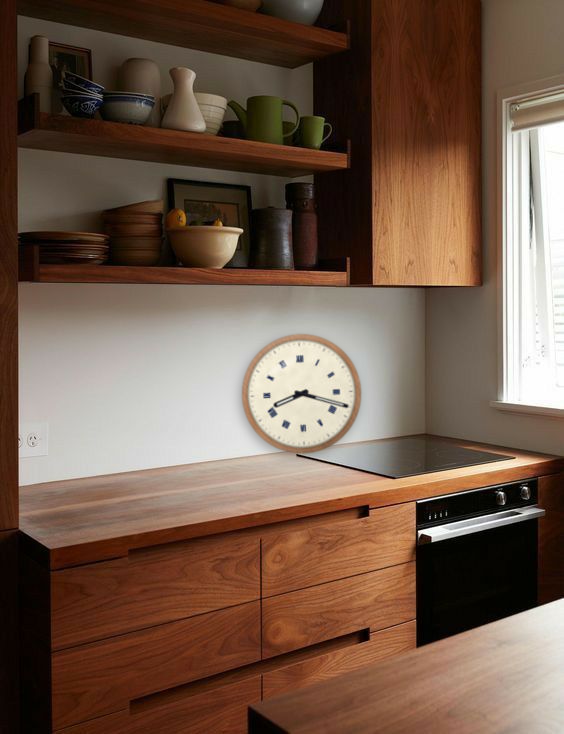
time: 8:18
